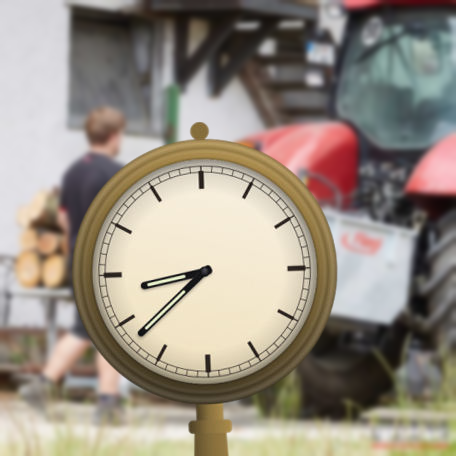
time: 8:38
